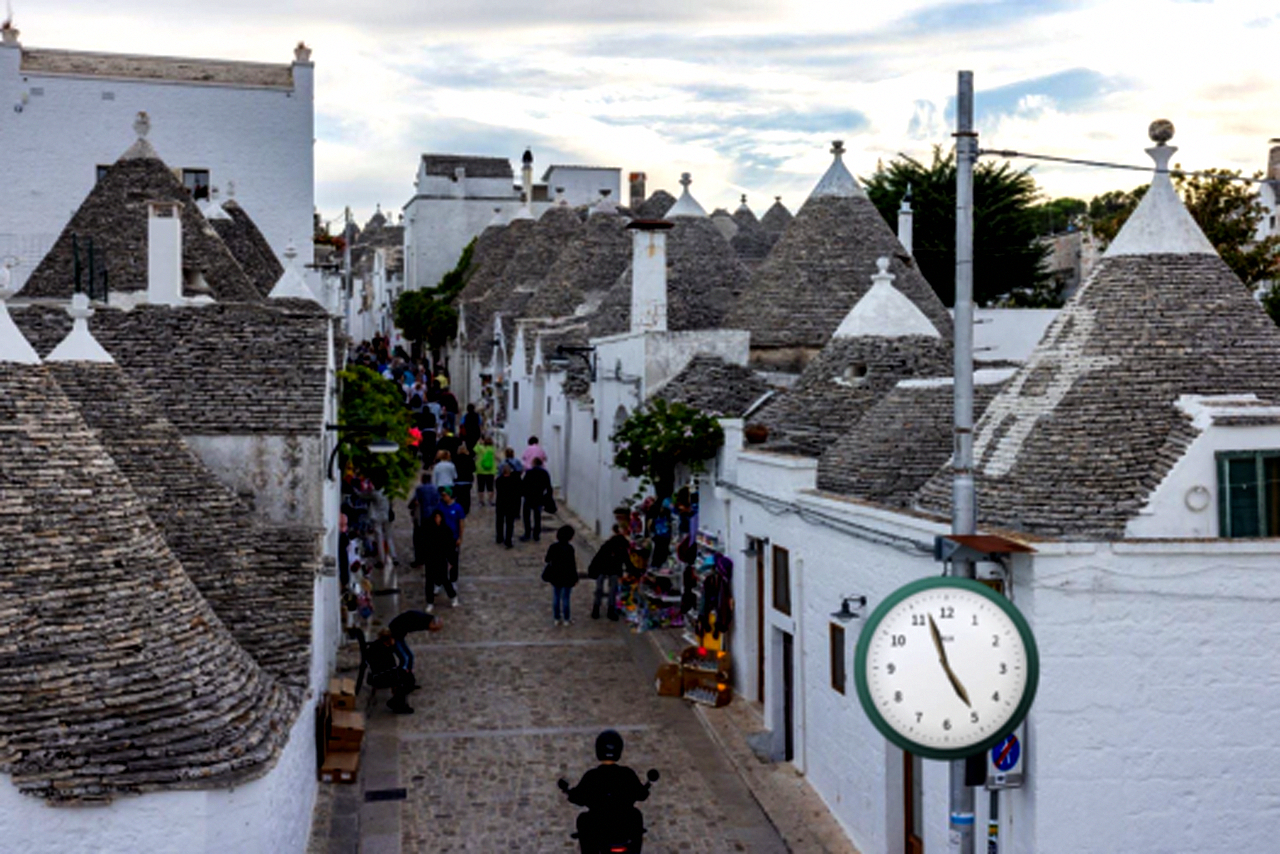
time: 4:57
